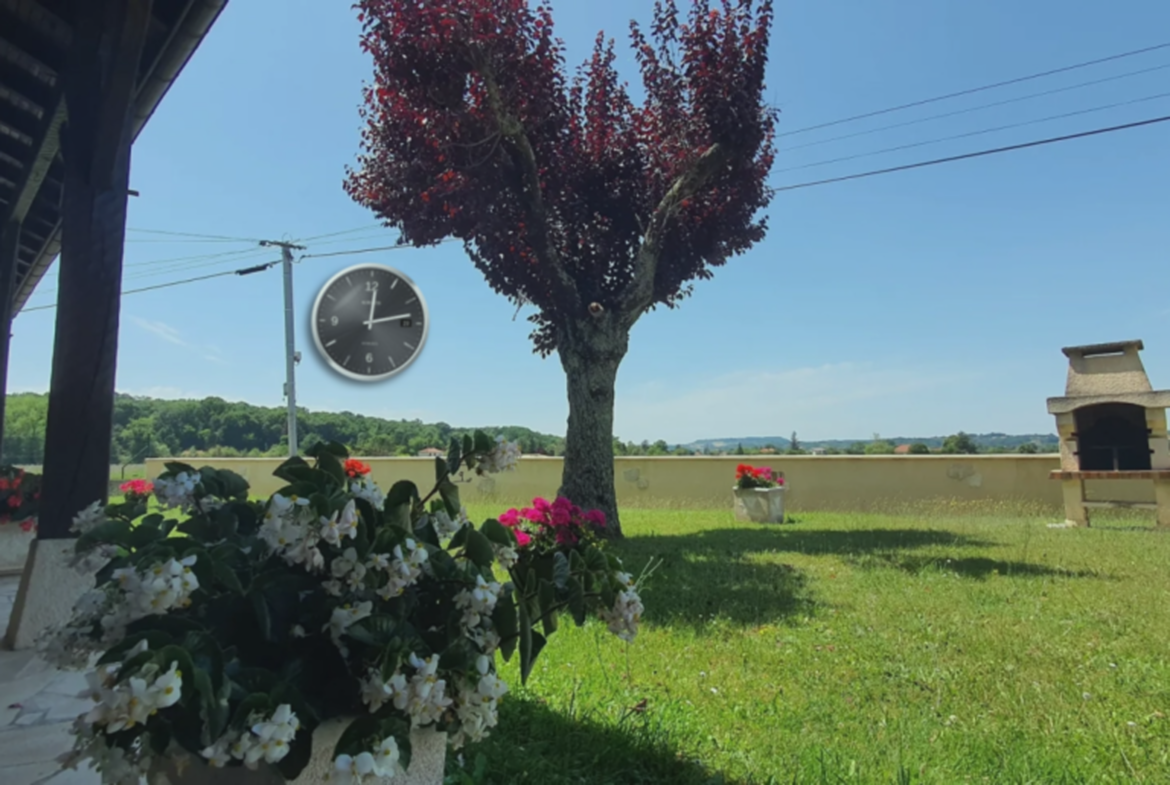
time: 12:13
